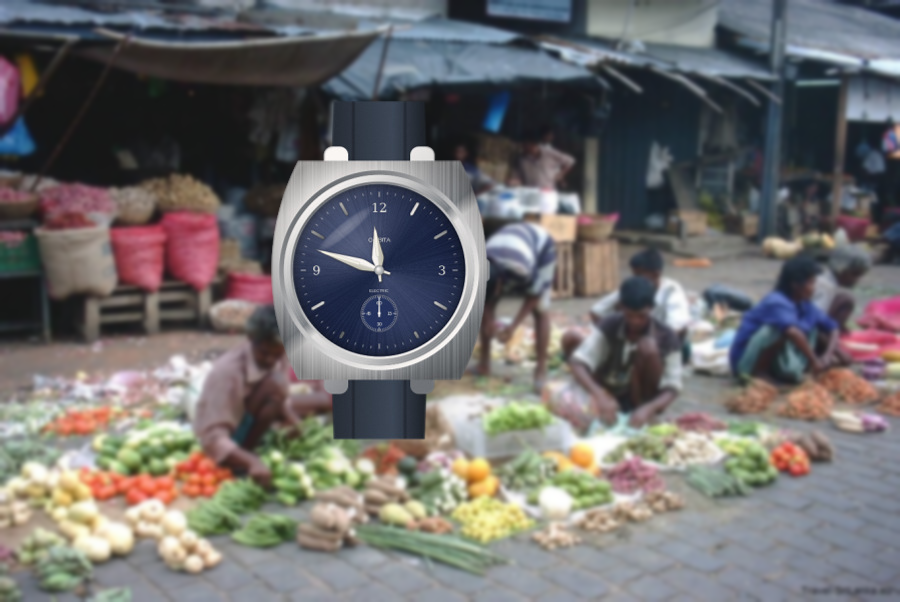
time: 11:48
